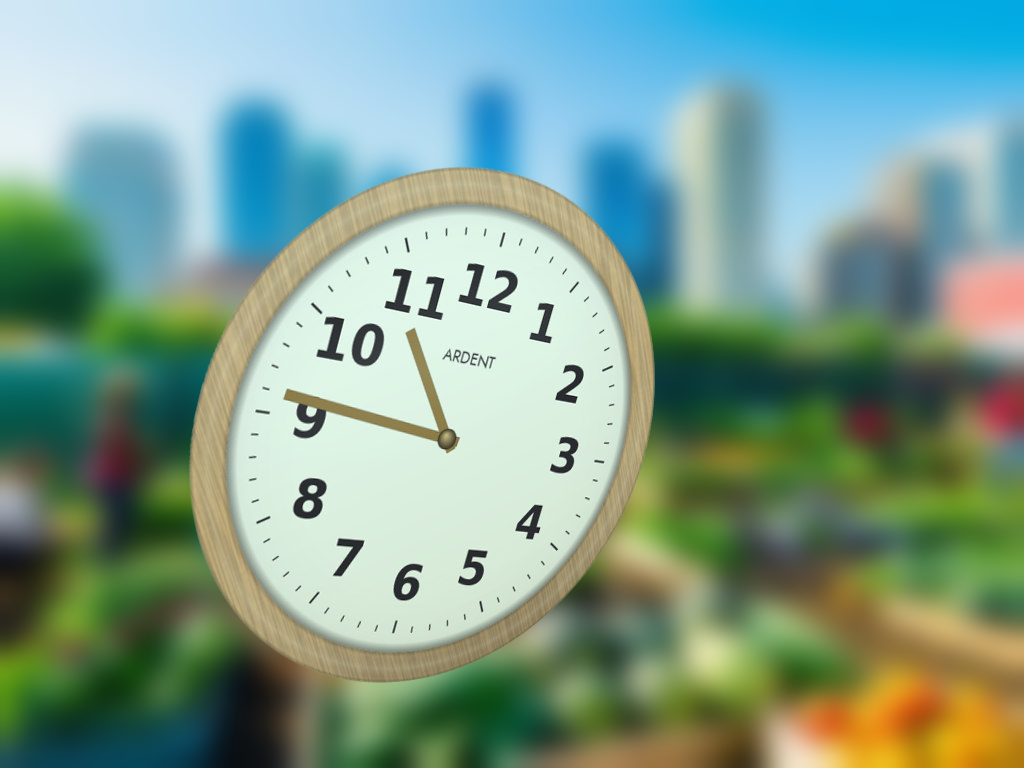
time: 10:46
